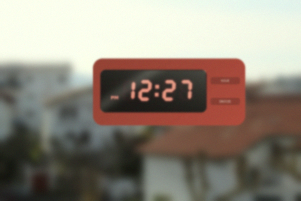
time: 12:27
